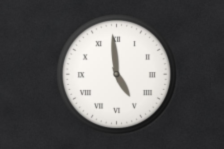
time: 4:59
